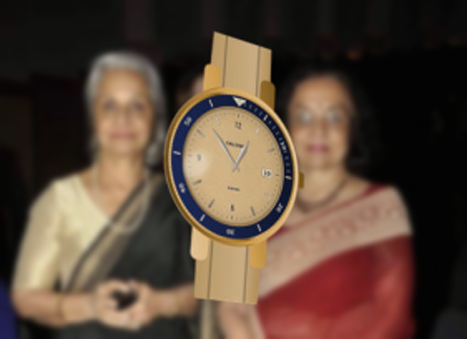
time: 12:53
